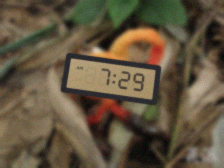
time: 7:29
